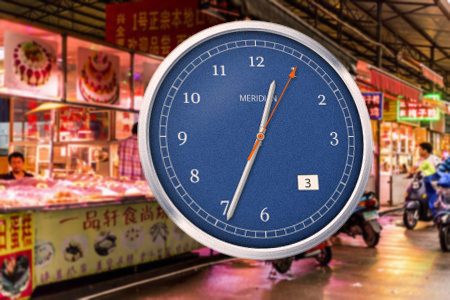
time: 12:34:05
